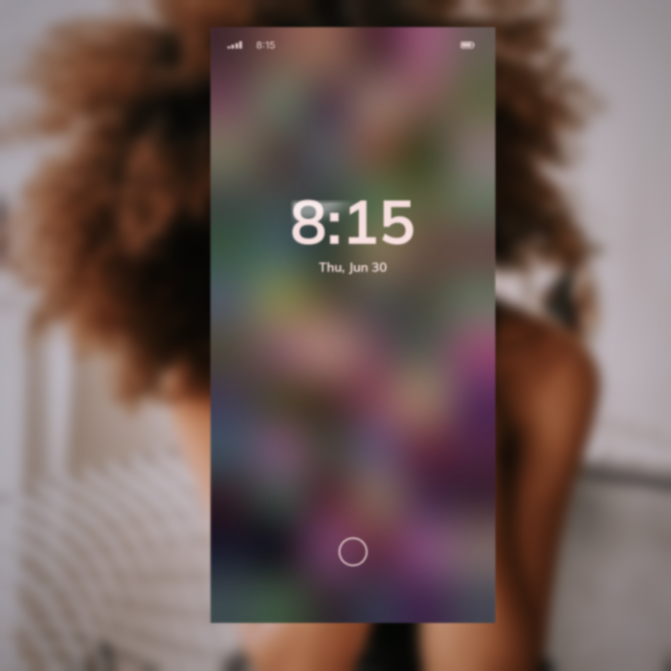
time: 8:15
